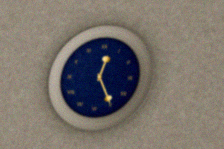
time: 12:25
